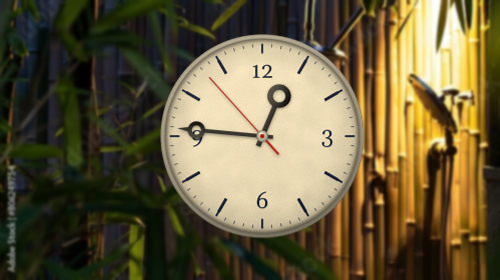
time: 12:45:53
